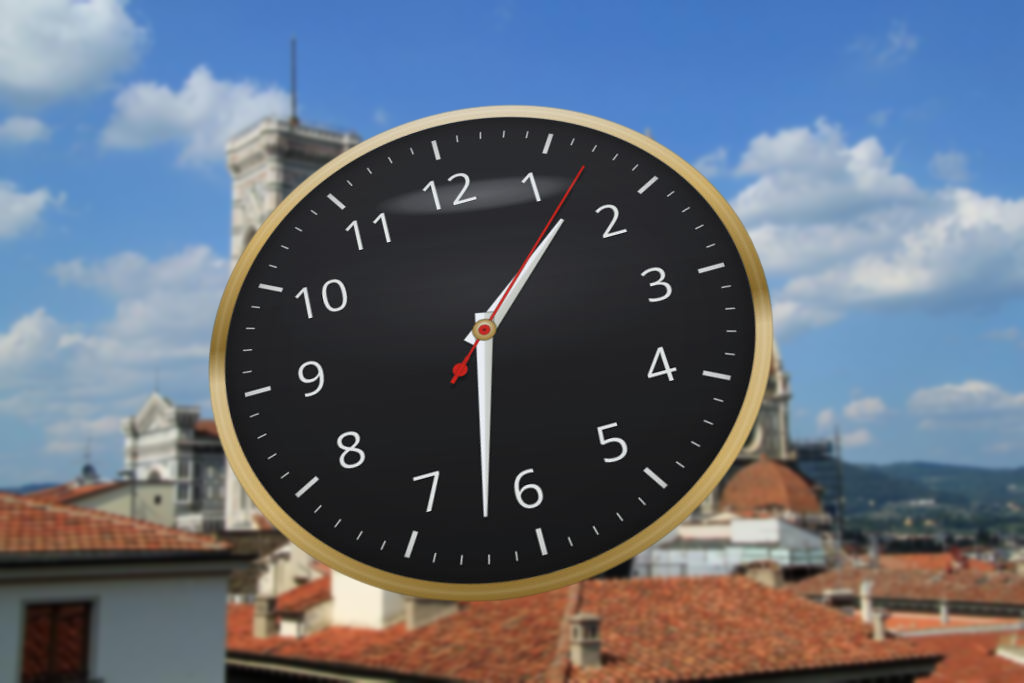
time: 1:32:07
